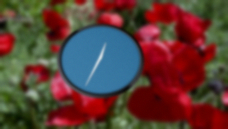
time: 12:34
